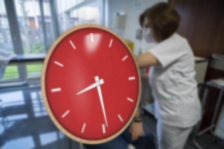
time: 8:29
